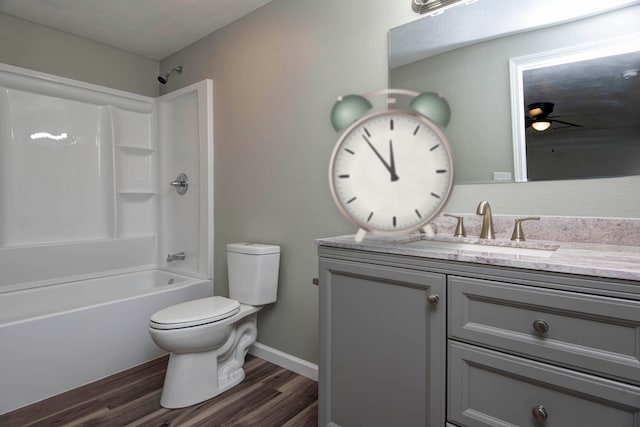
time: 11:54
